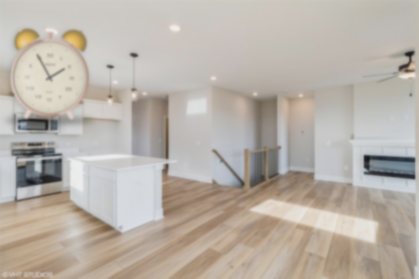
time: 1:55
